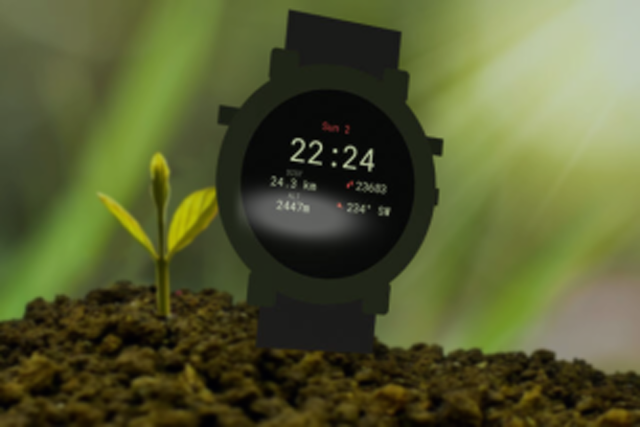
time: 22:24
